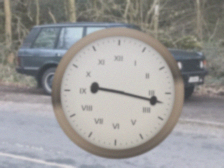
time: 9:17
